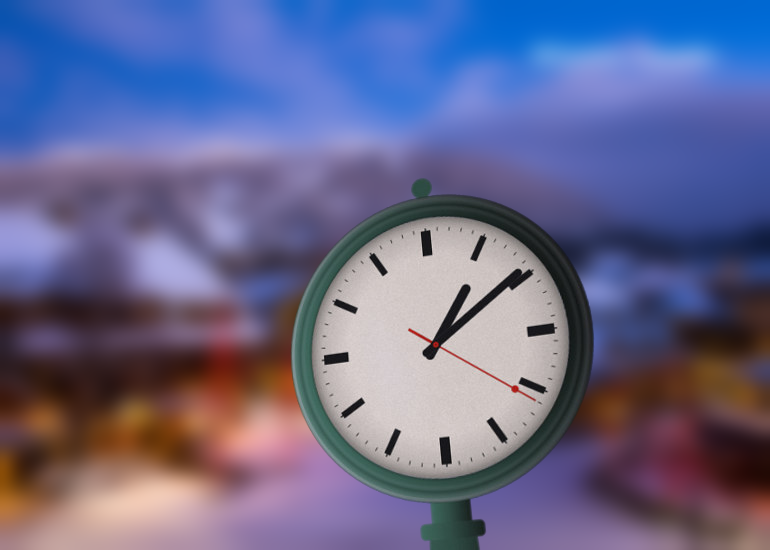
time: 1:09:21
